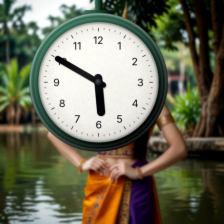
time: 5:50
